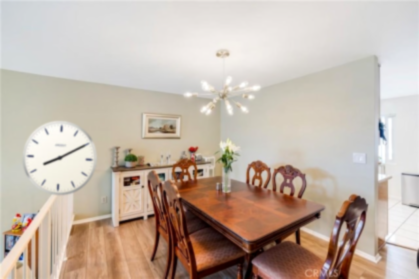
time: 8:10
